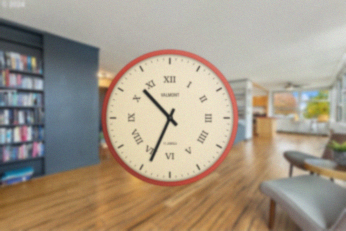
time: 10:34
